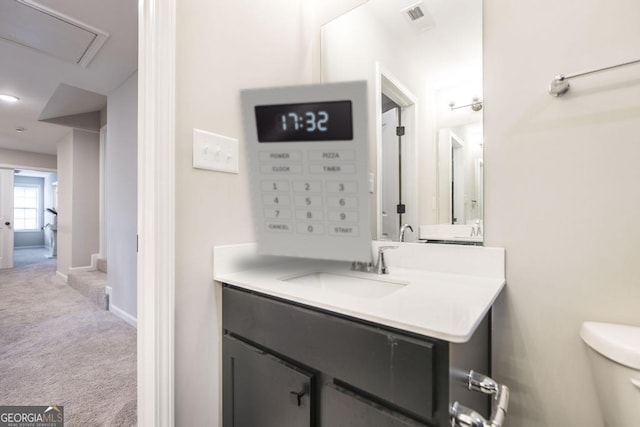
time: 17:32
